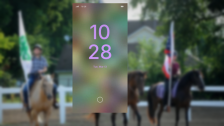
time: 10:28
